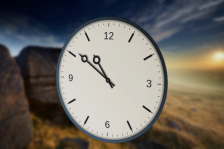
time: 10:51
